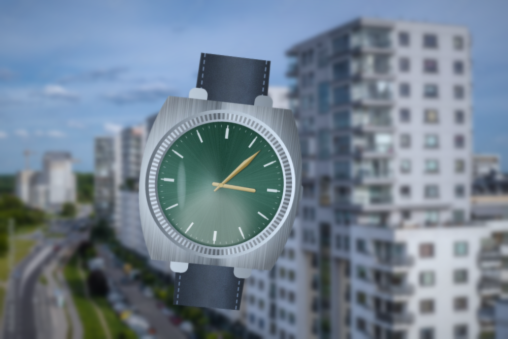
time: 3:07
